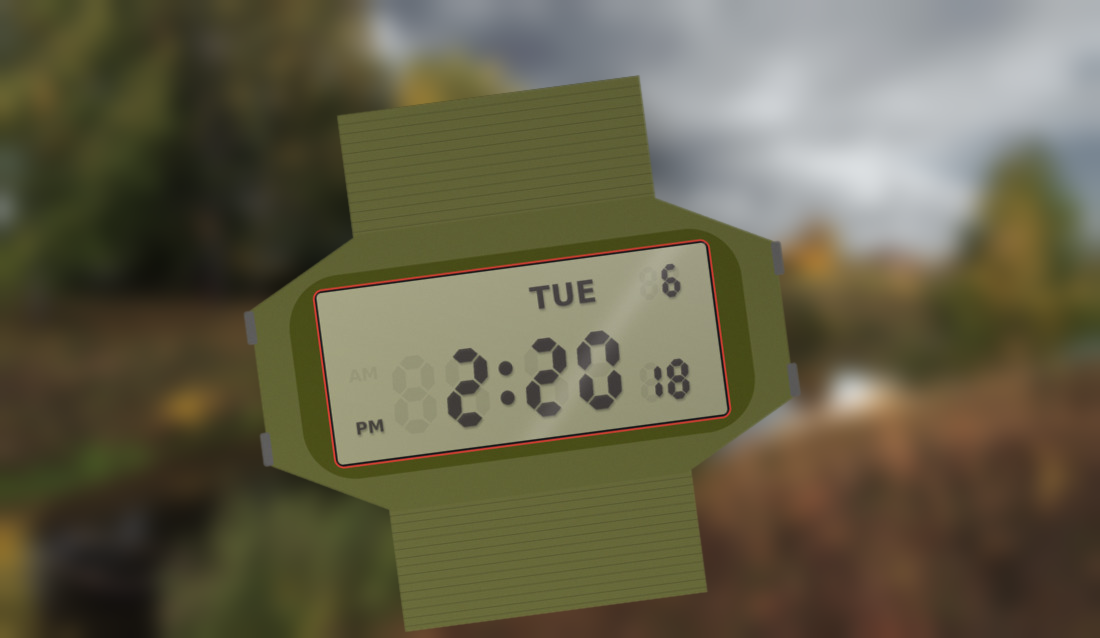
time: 2:20:18
